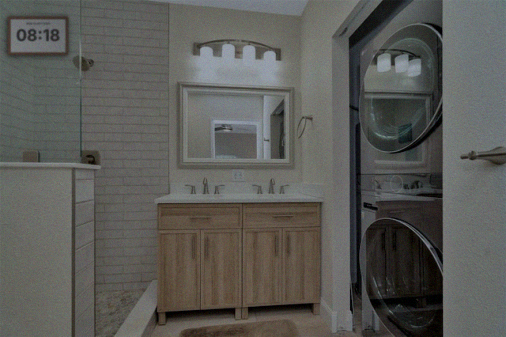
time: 8:18
